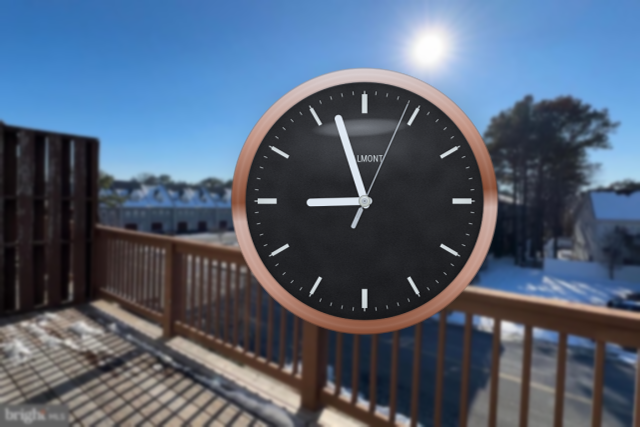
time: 8:57:04
